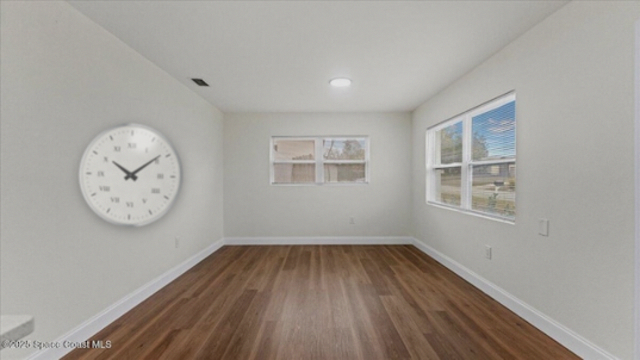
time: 10:09
